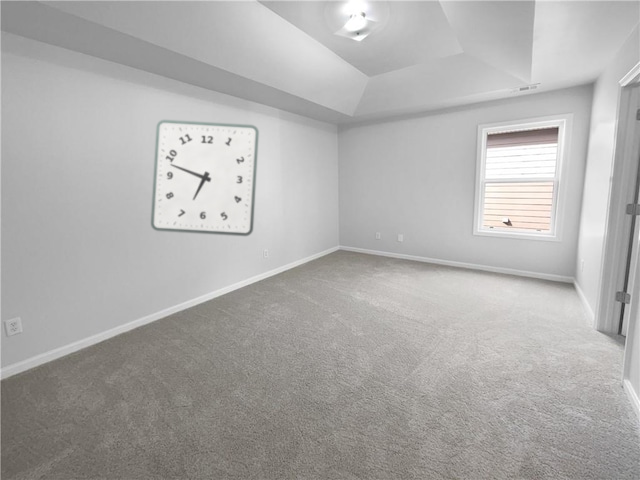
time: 6:48
